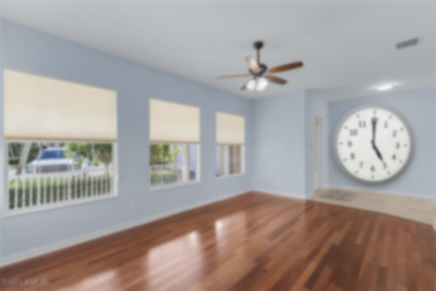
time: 5:00
